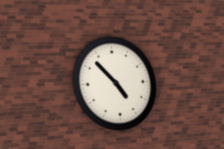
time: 4:53
